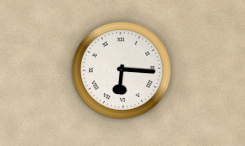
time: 6:16
